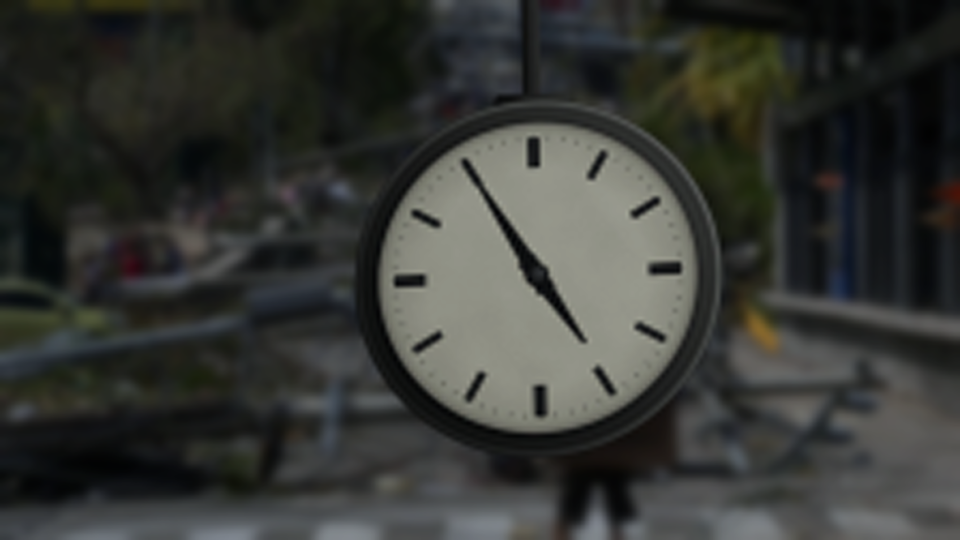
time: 4:55
